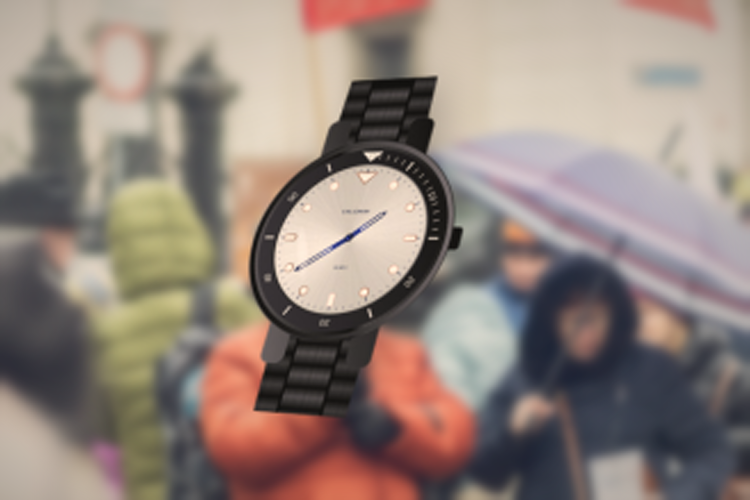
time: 1:39
